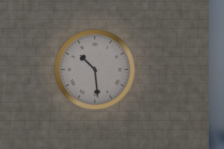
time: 10:29
